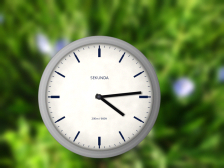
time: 4:14
